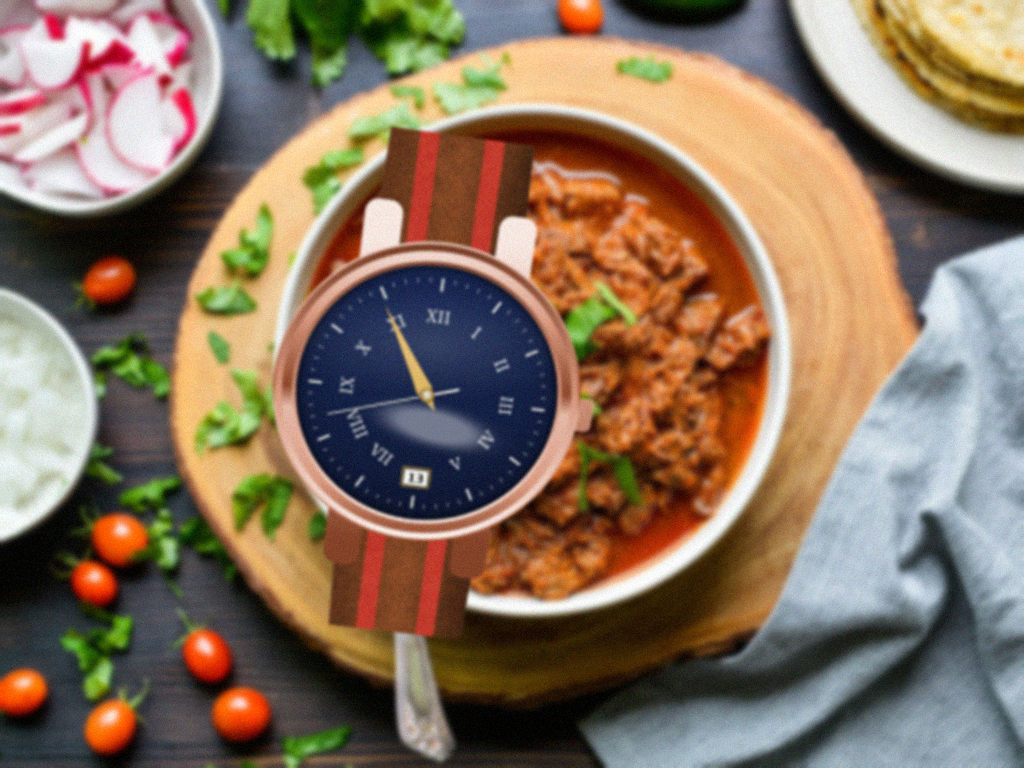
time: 10:54:42
